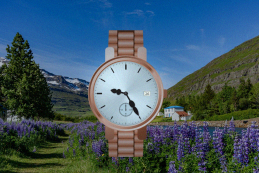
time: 9:25
